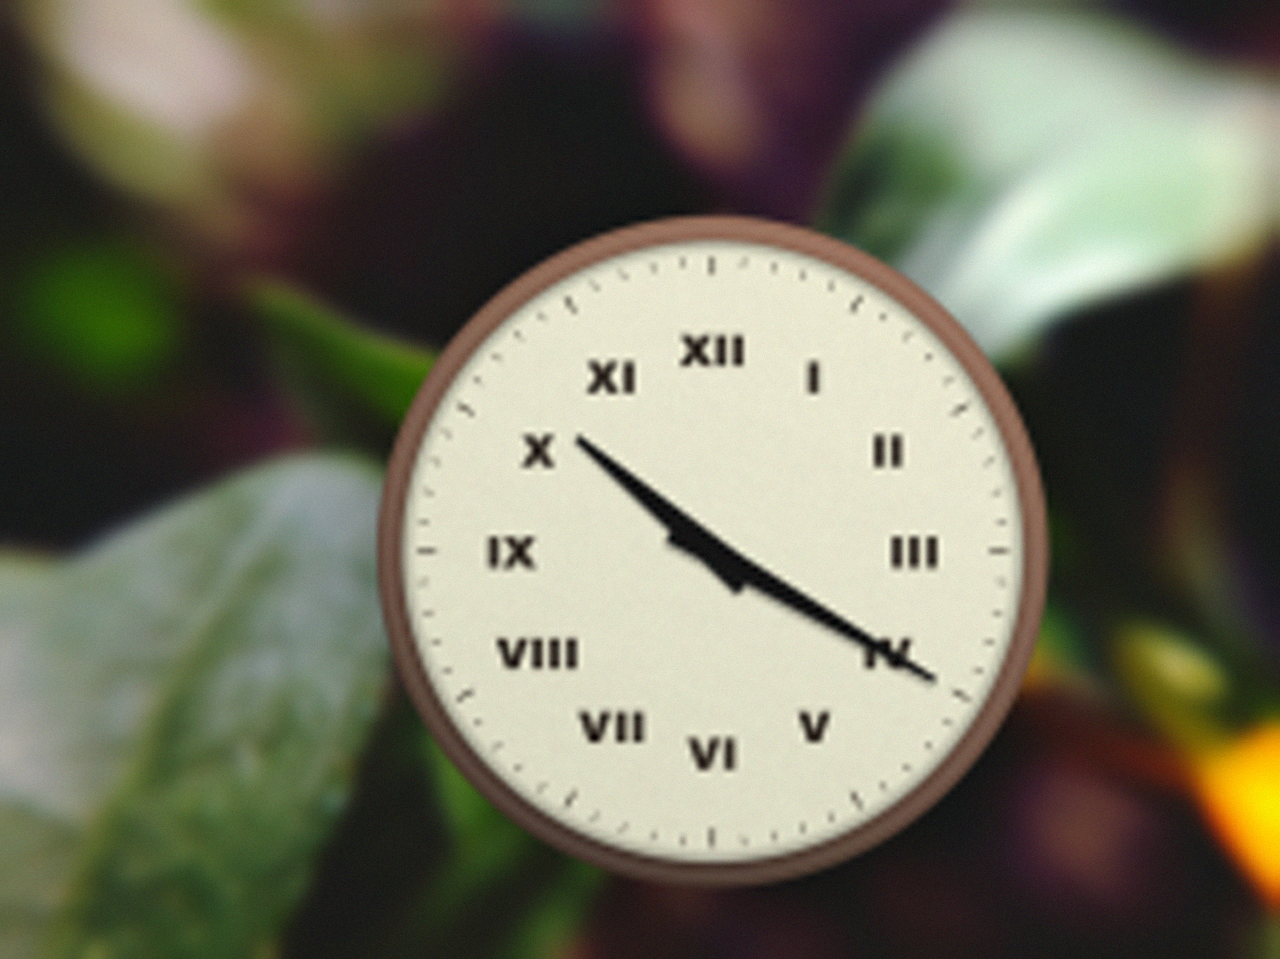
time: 10:20
